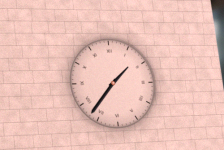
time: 1:37
